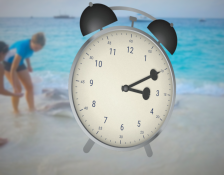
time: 3:10
